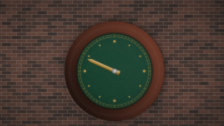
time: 9:49
